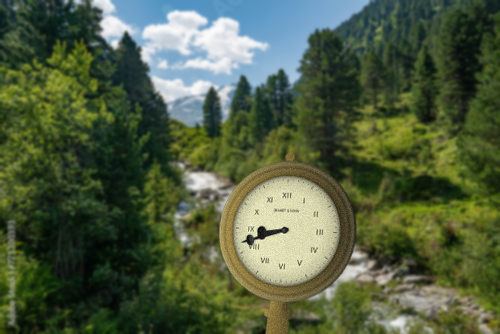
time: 8:42
